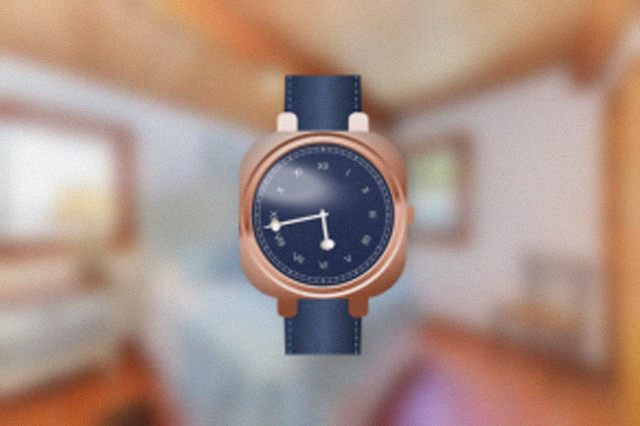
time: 5:43
